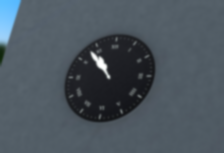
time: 10:53
